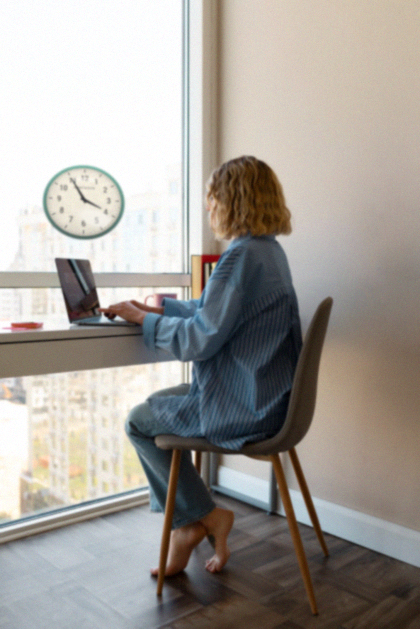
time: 3:55
